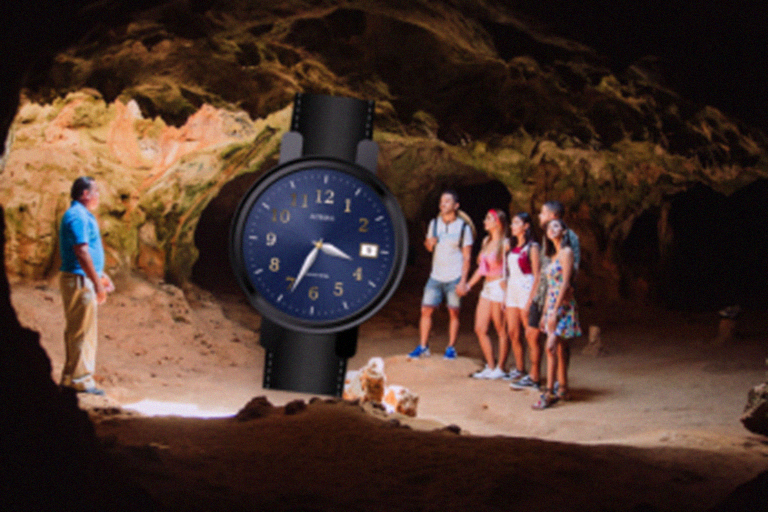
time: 3:34
